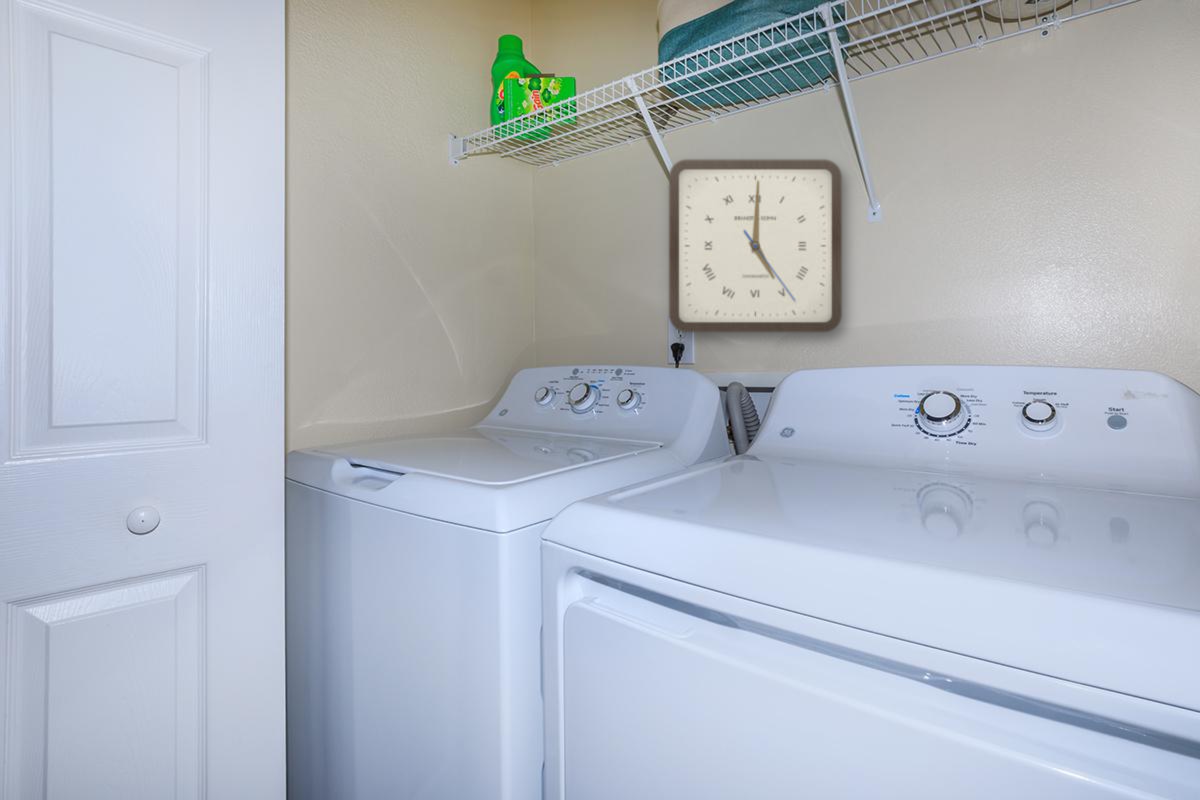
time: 5:00:24
